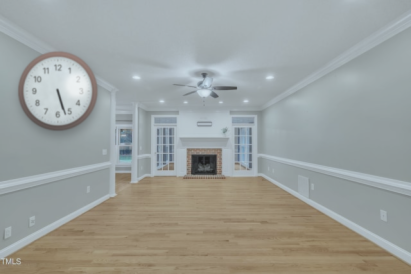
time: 5:27
